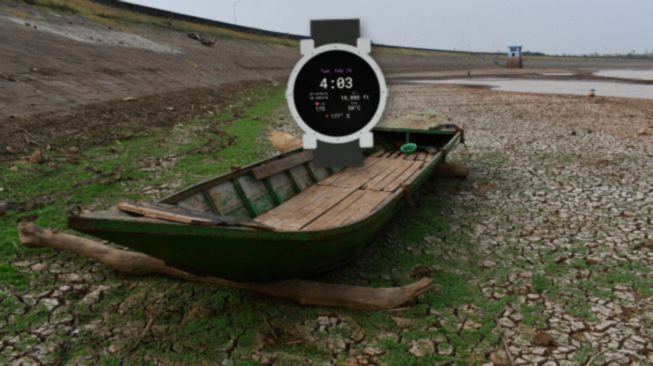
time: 4:03
